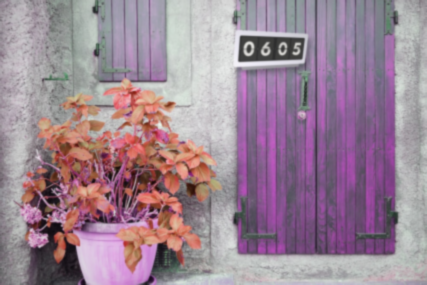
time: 6:05
